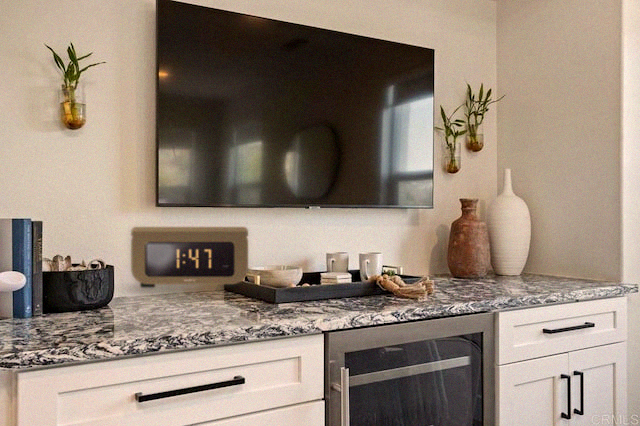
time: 1:47
